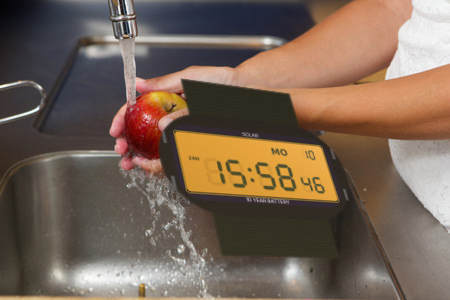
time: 15:58:46
